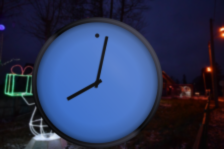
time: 8:02
